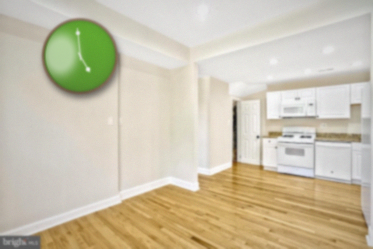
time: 4:59
